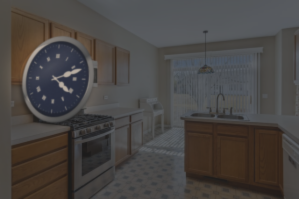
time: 4:12
